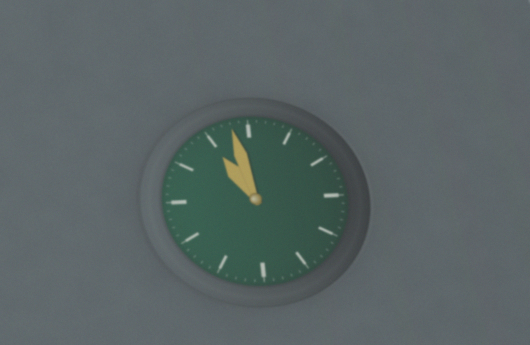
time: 10:58
